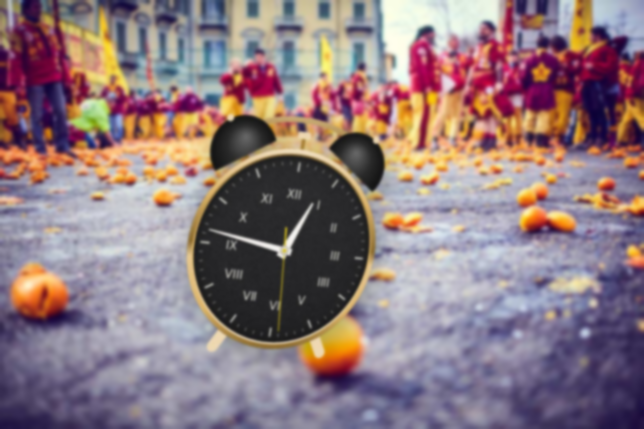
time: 12:46:29
